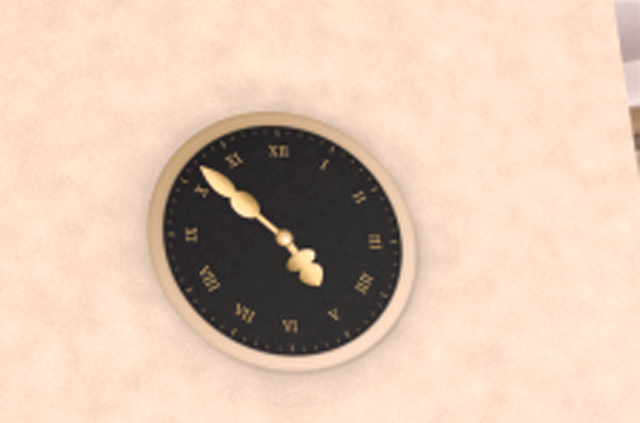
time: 4:52
